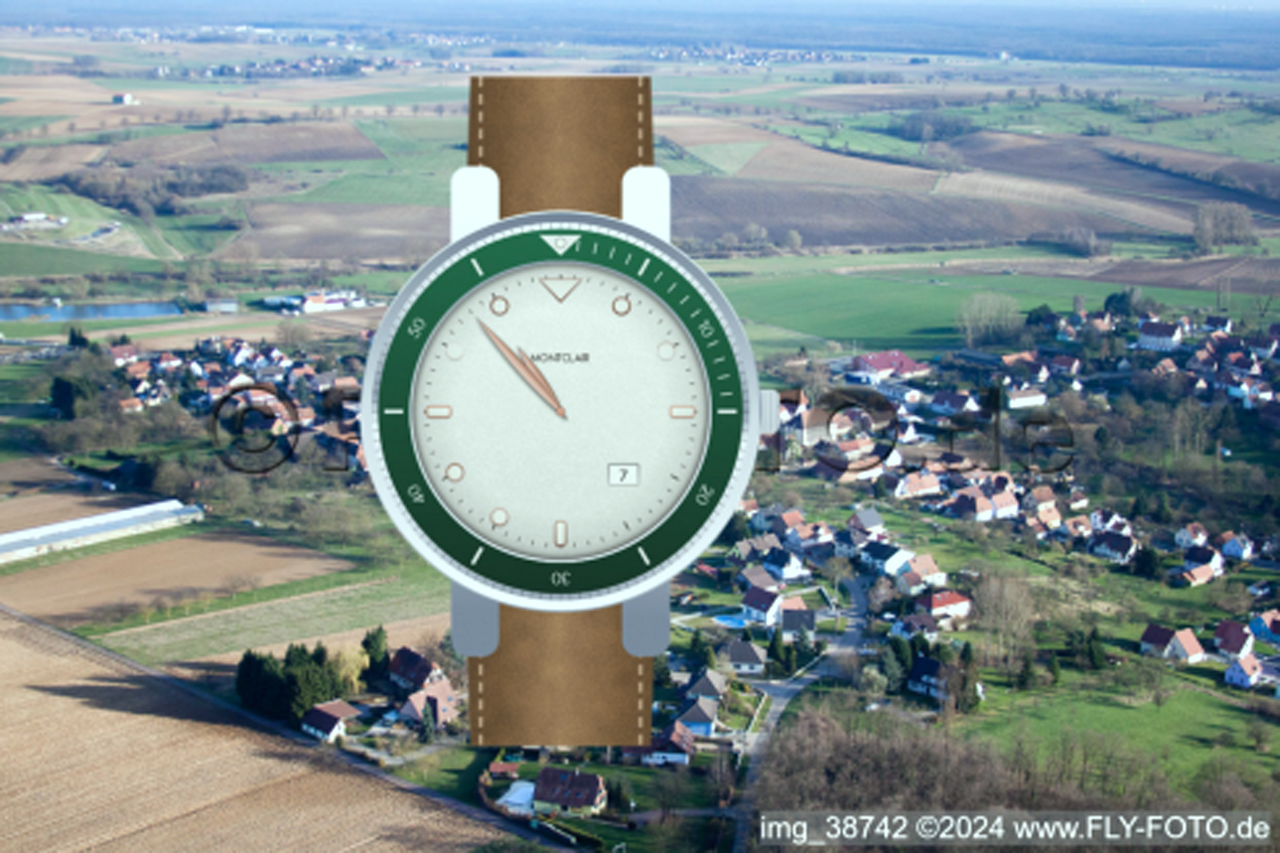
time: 10:53
